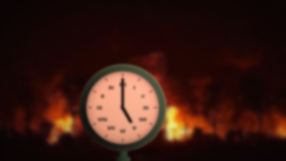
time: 5:00
